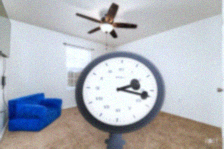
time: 2:17
